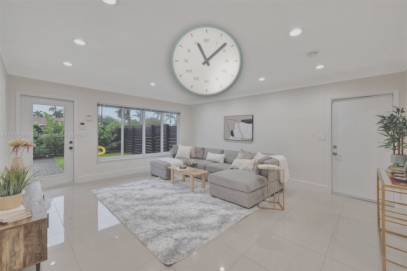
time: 11:08
